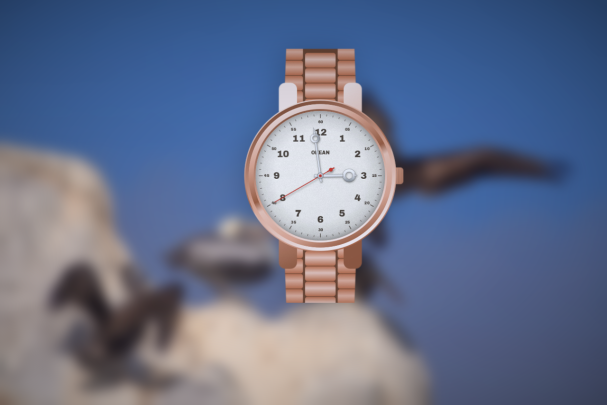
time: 2:58:40
